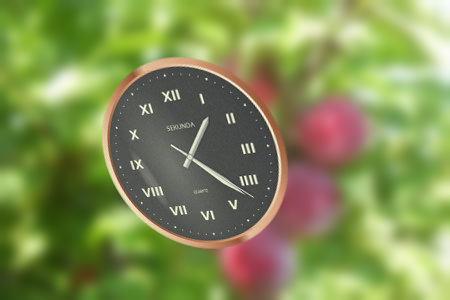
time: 1:22:22
